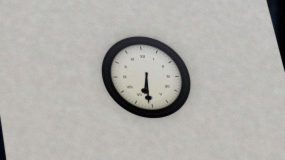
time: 6:31
